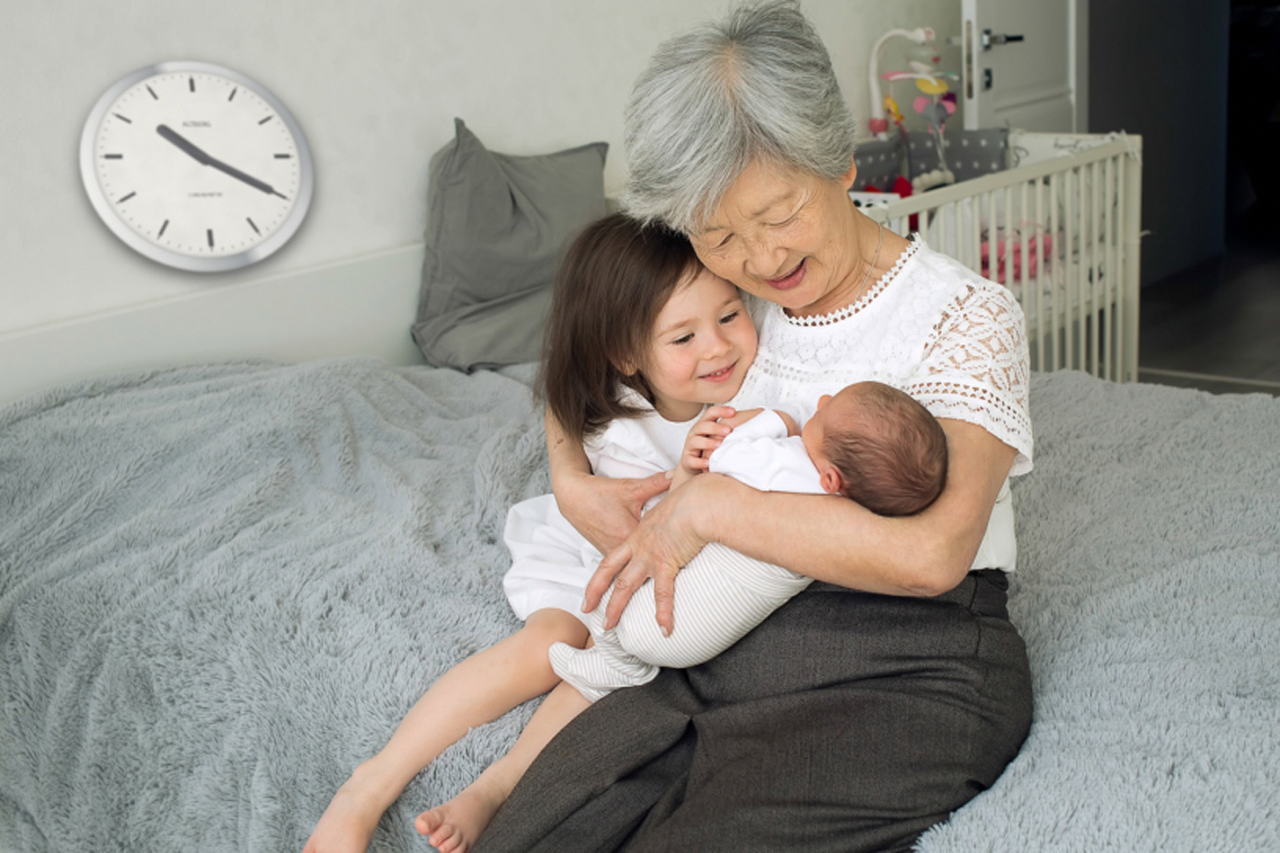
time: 10:20
